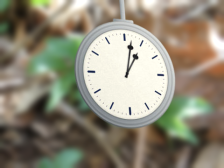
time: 1:02
